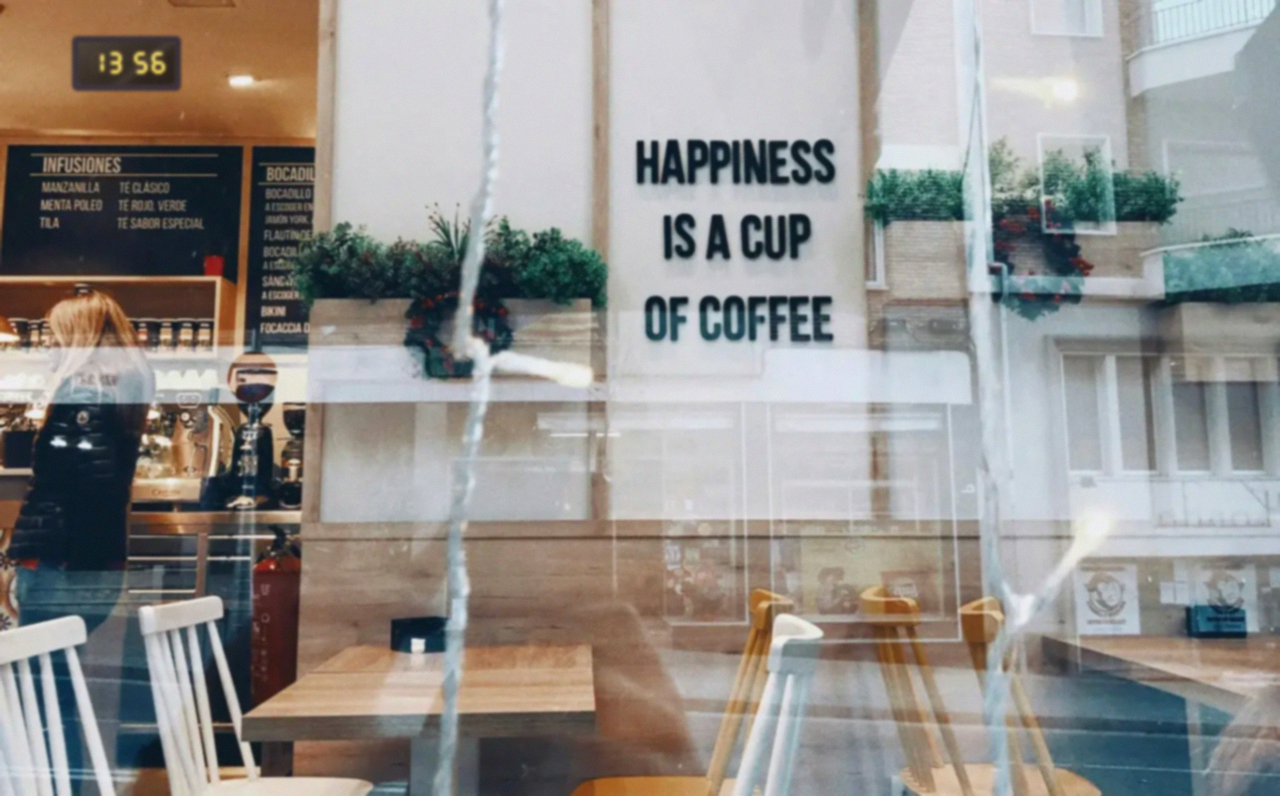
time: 13:56
